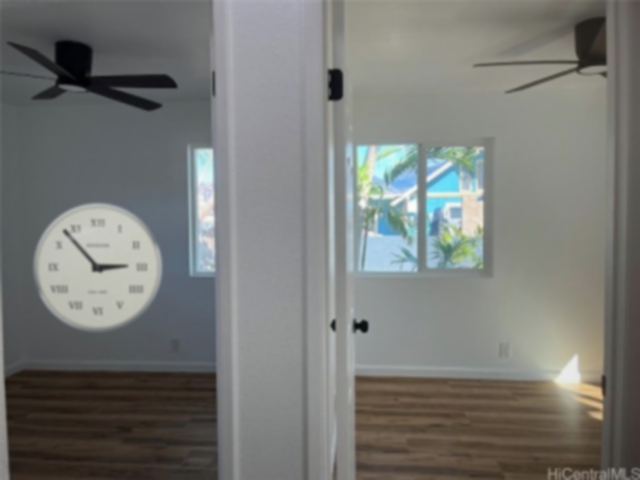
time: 2:53
